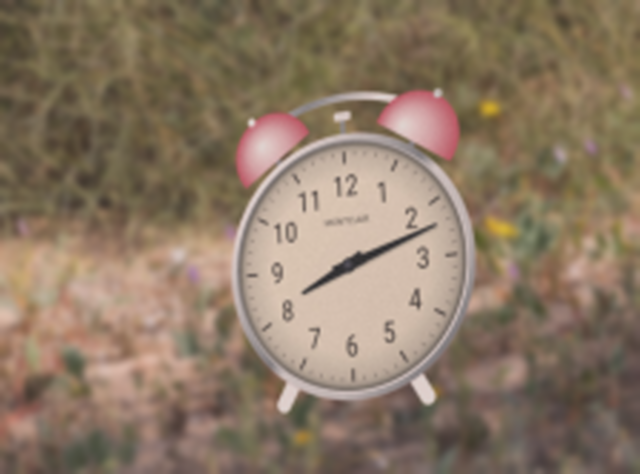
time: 8:12
